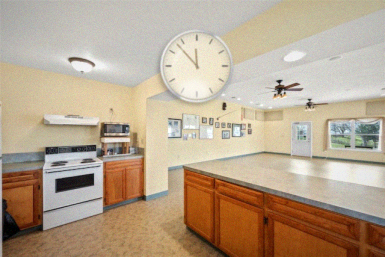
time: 11:53
